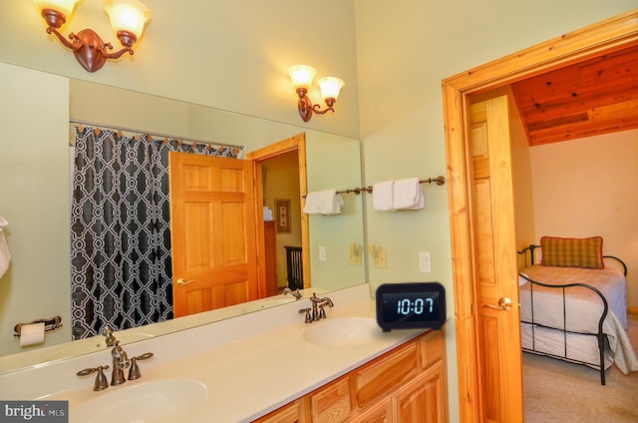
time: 10:07
